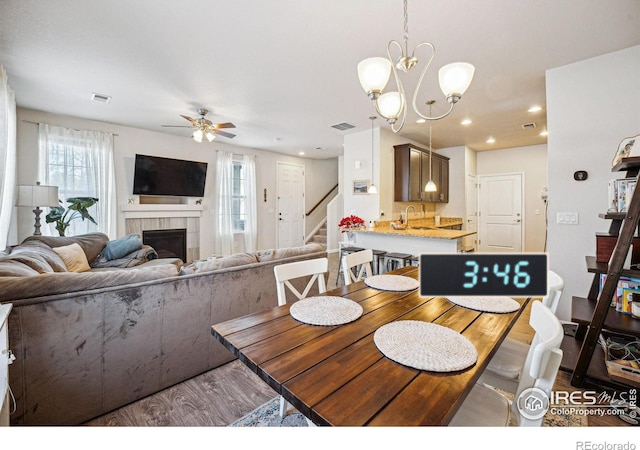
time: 3:46
